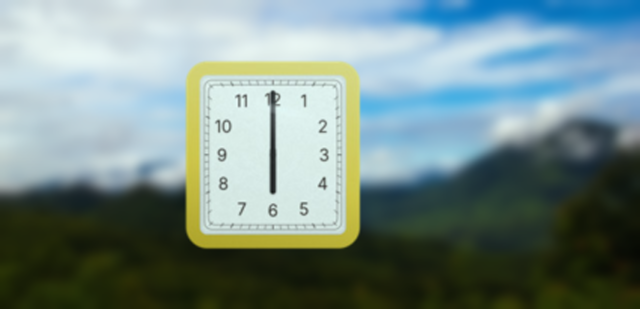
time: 6:00
